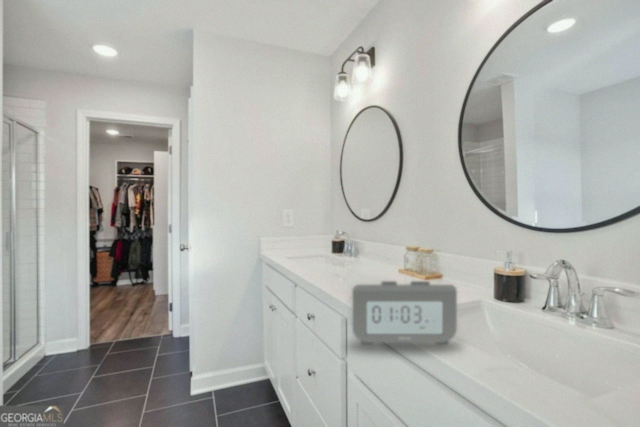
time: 1:03
